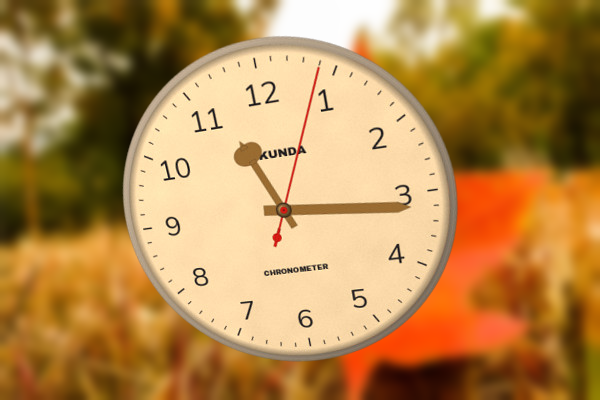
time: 11:16:04
